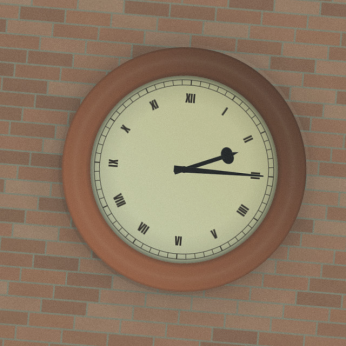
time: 2:15
